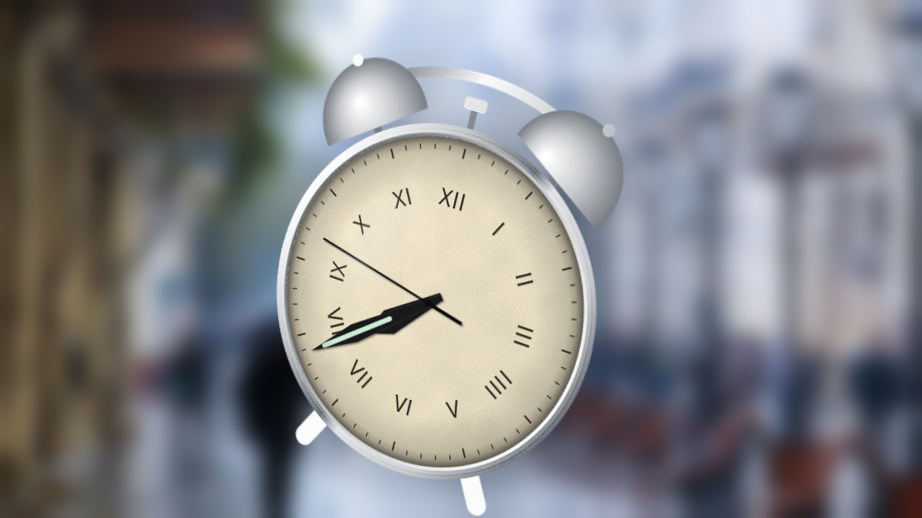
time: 7:38:47
